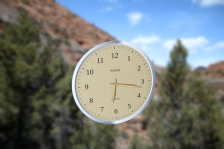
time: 6:17
